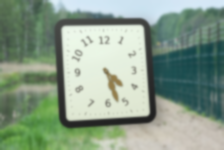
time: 4:27
